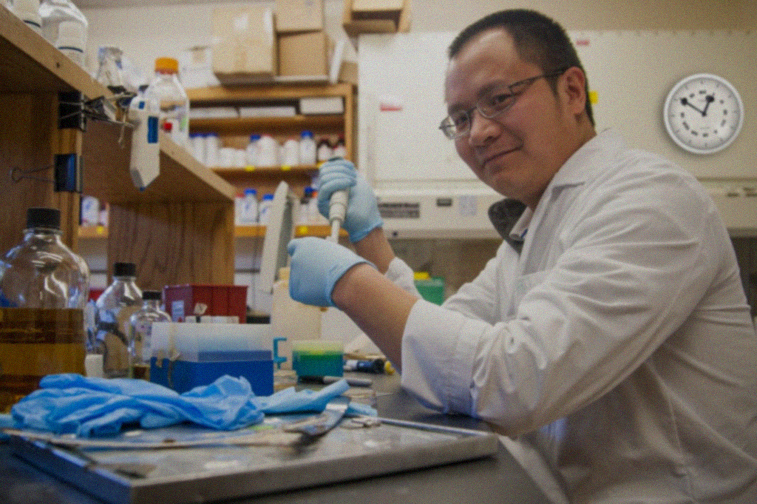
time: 12:51
